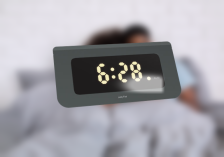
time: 6:28
